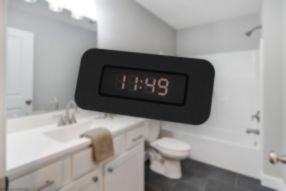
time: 11:49
